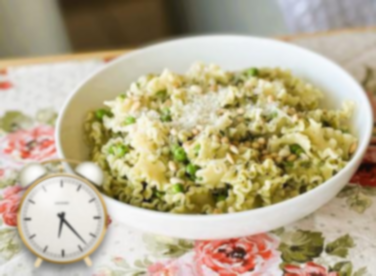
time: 6:23
